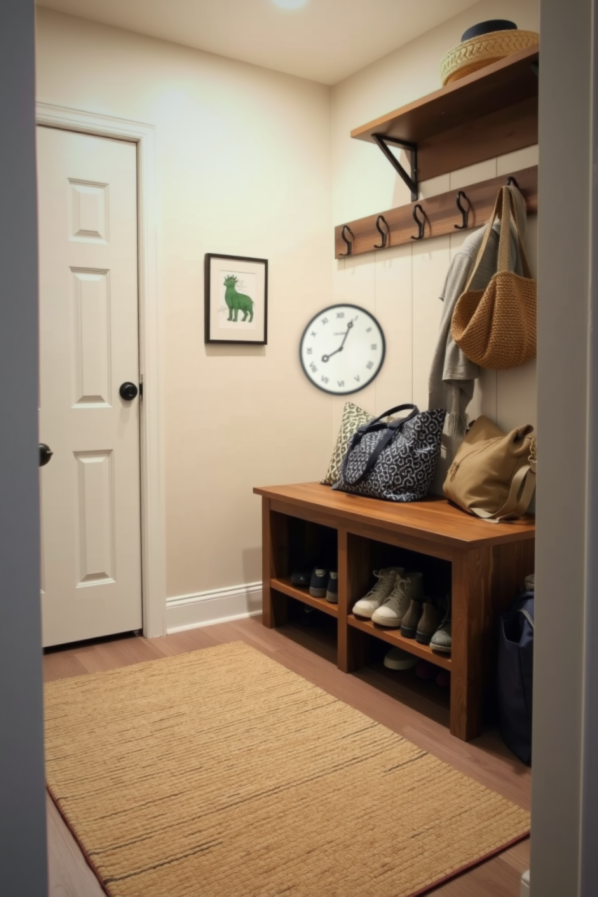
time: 8:04
